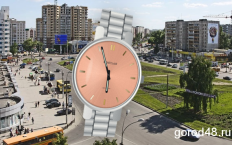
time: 5:56
